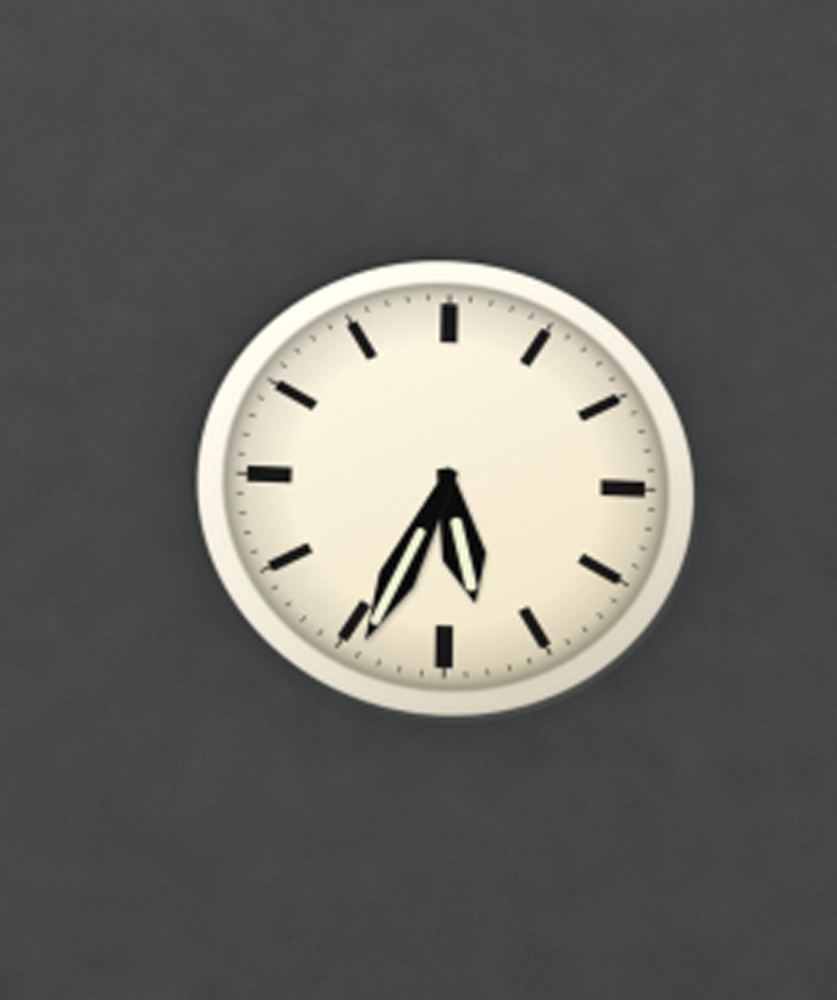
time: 5:34
